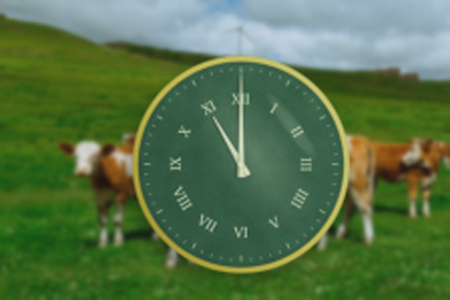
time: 11:00
